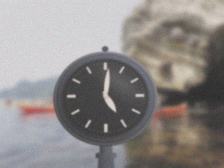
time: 5:01
